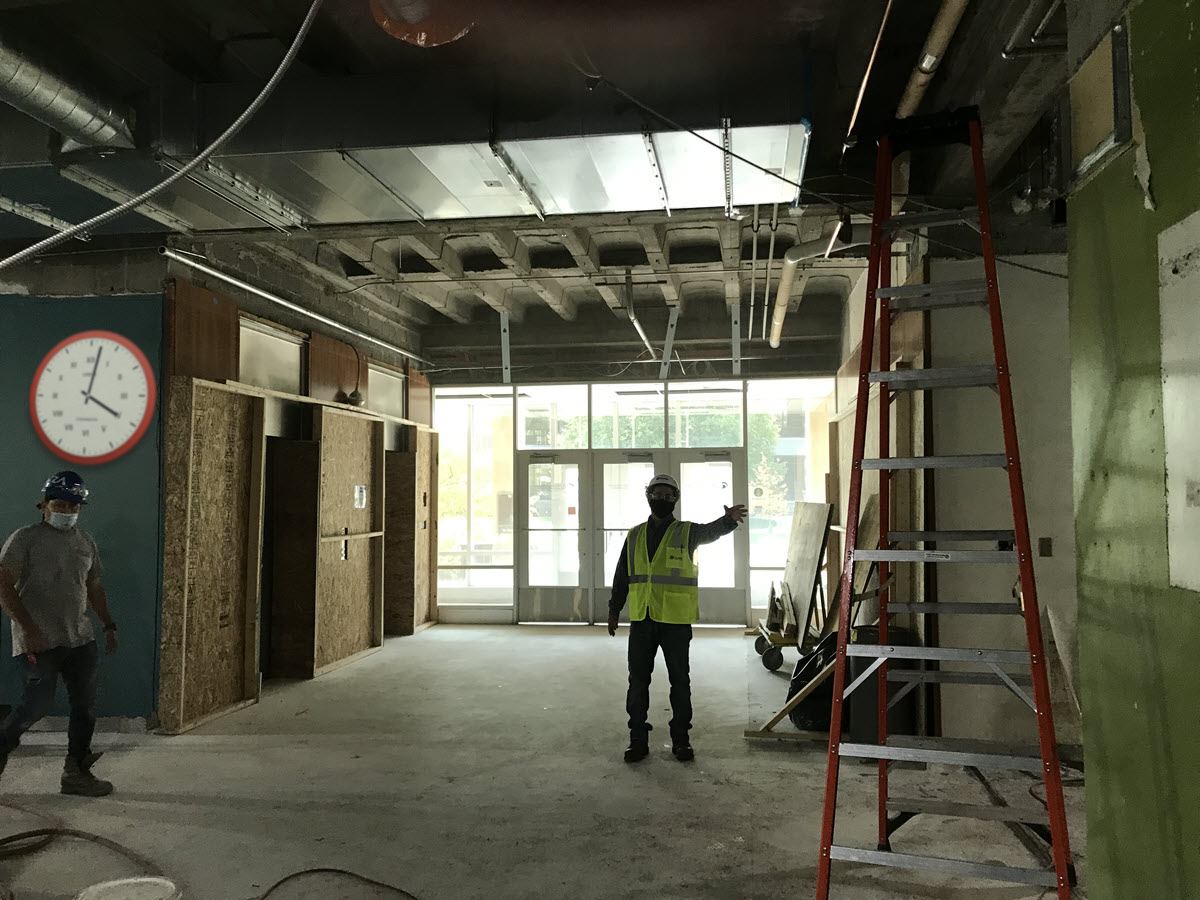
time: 4:02
